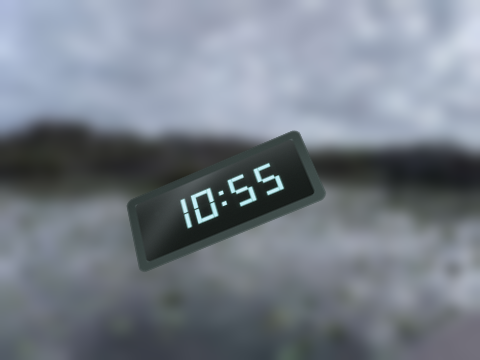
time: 10:55
